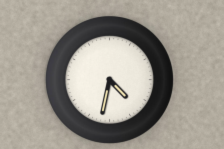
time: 4:32
